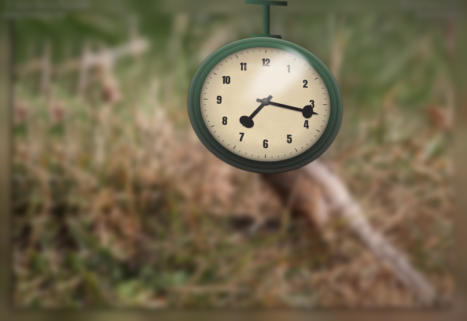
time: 7:17
